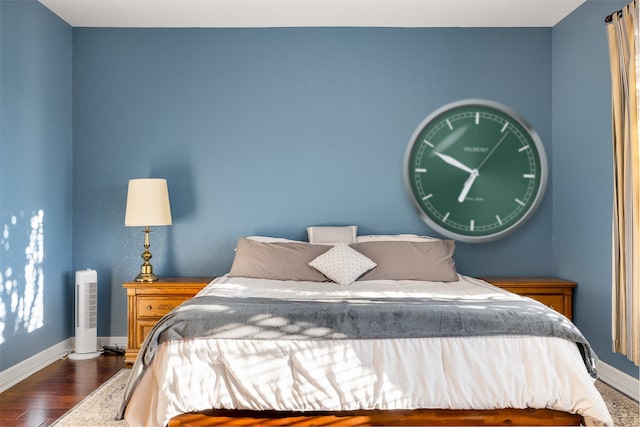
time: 6:49:06
